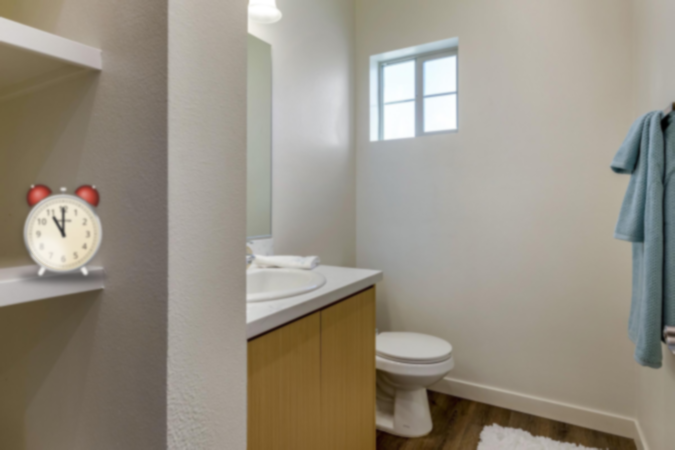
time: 11:00
